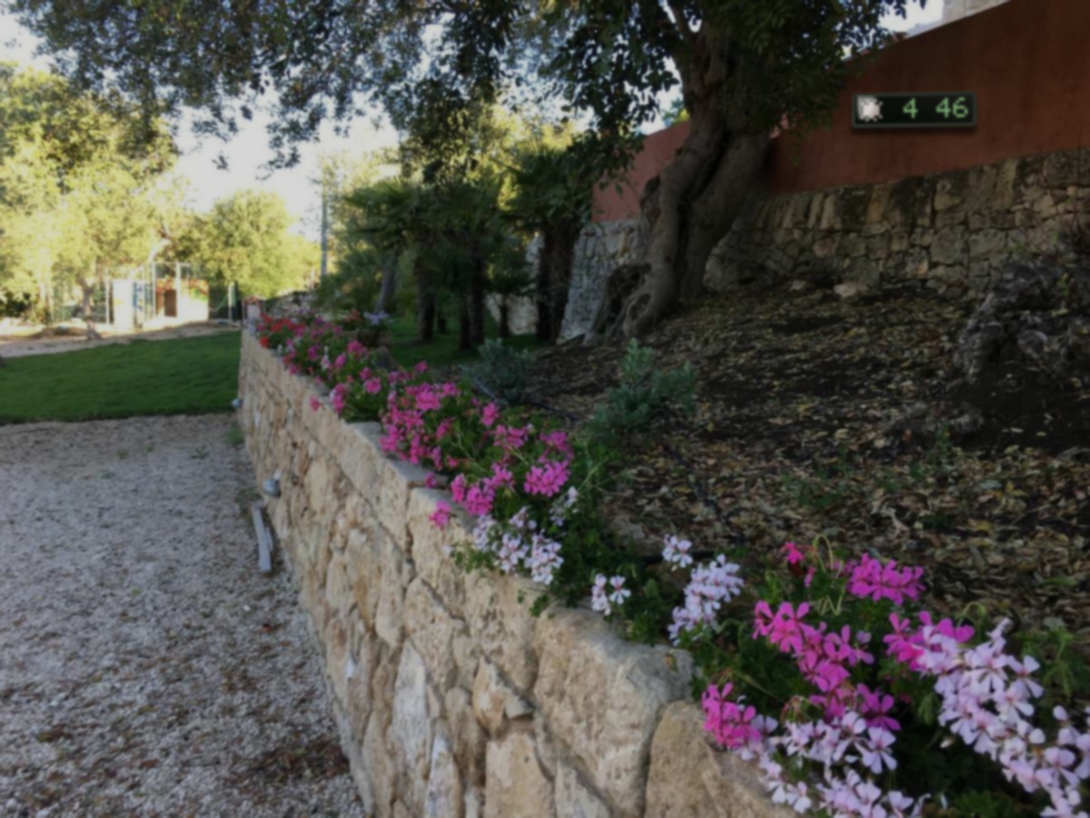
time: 4:46
